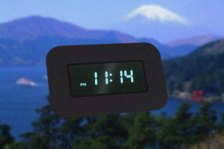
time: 11:14
